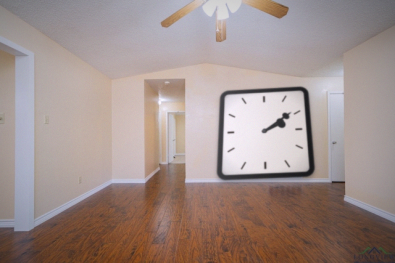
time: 2:09
